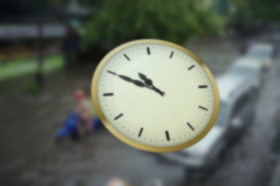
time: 10:50
